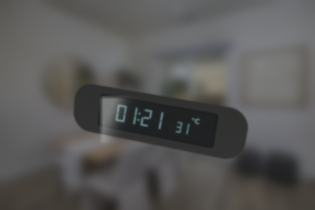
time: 1:21
